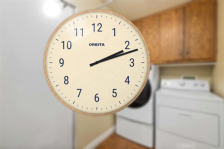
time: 2:12
